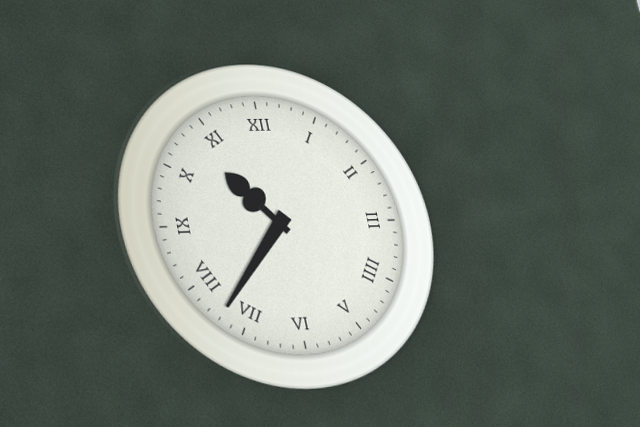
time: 10:37
